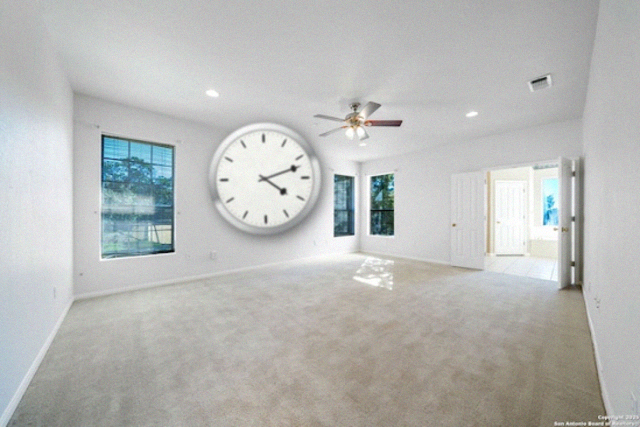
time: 4:12
